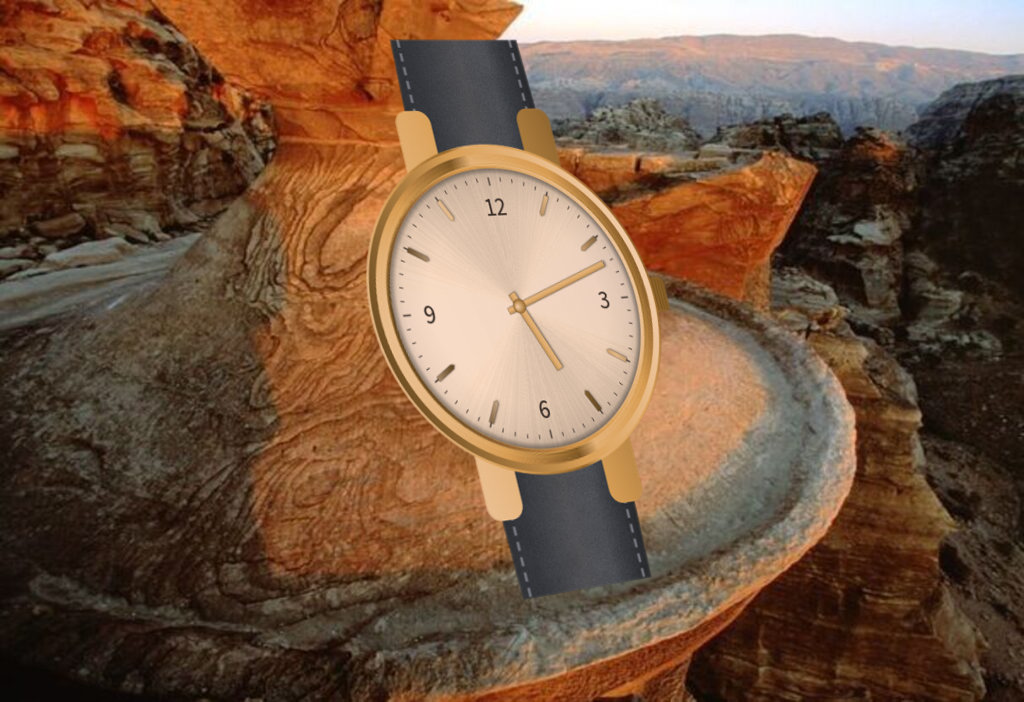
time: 5:12
